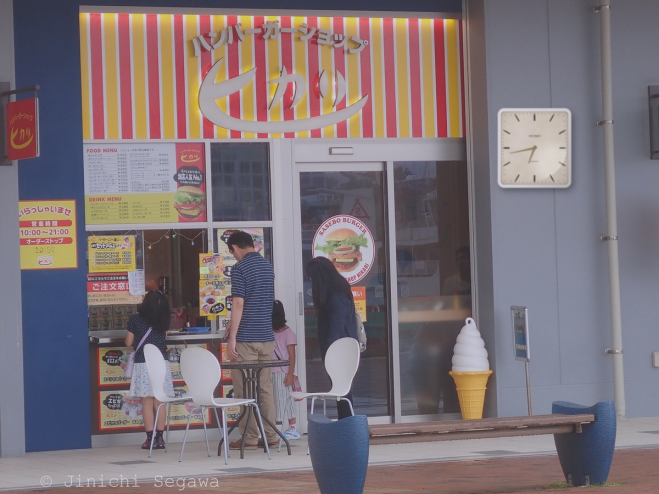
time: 6:43
